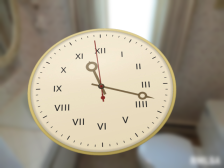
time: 11:17:59
